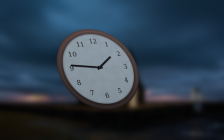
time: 1:46
